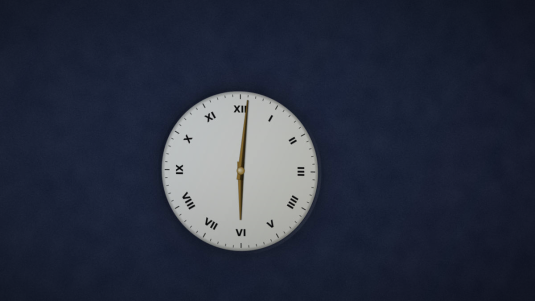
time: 6:01
